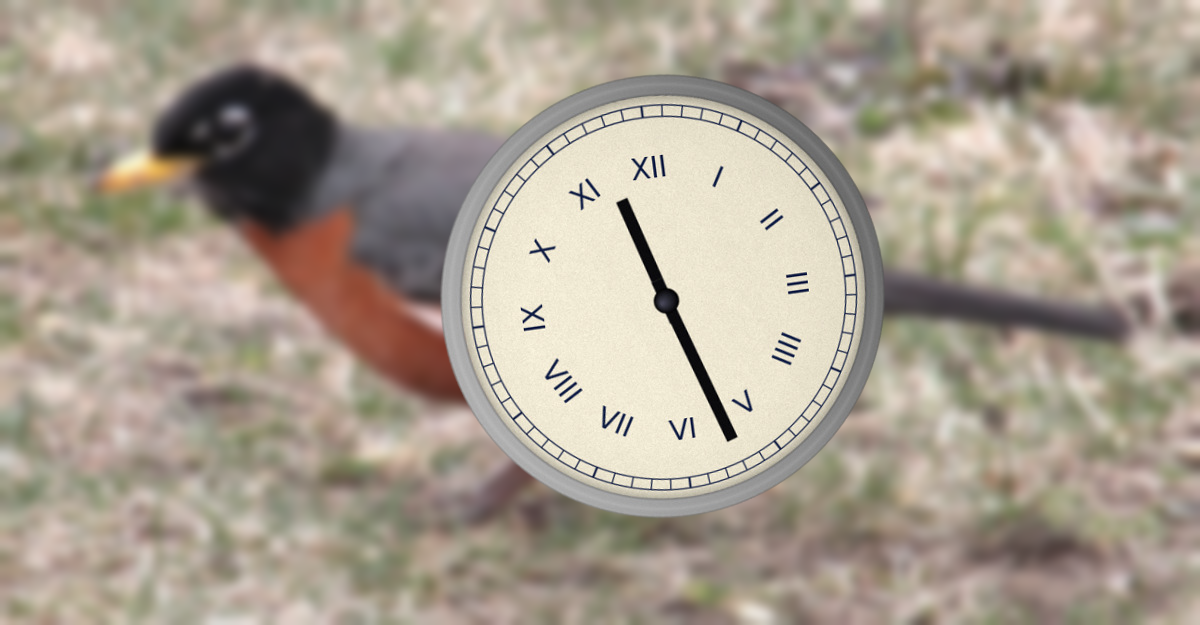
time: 11:27
